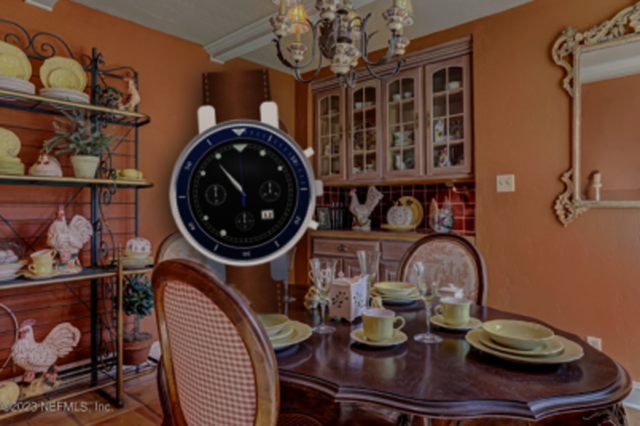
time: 10:54
